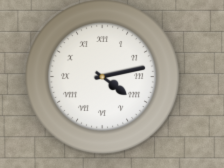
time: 4:13
